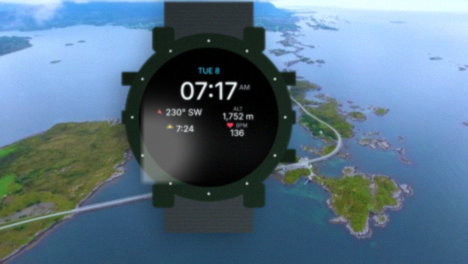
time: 7:17
